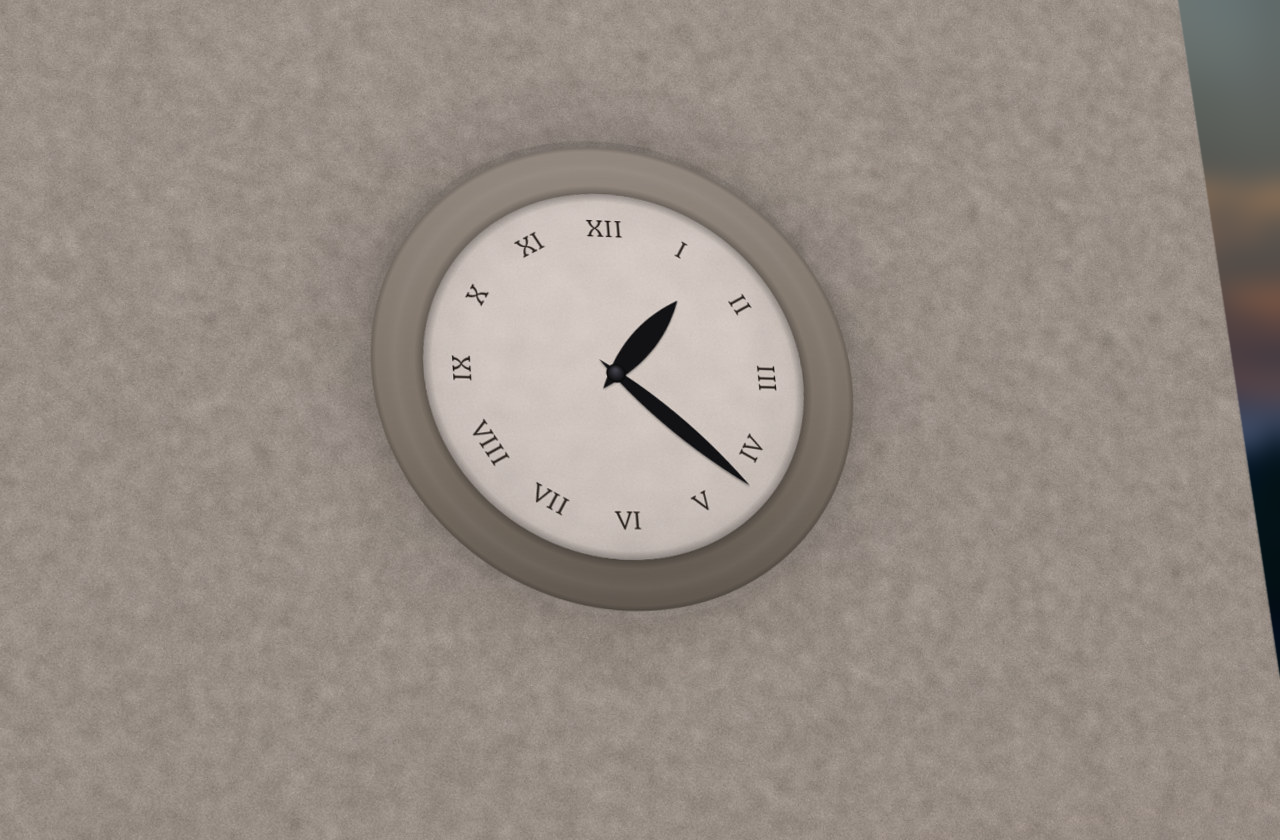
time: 1:22
